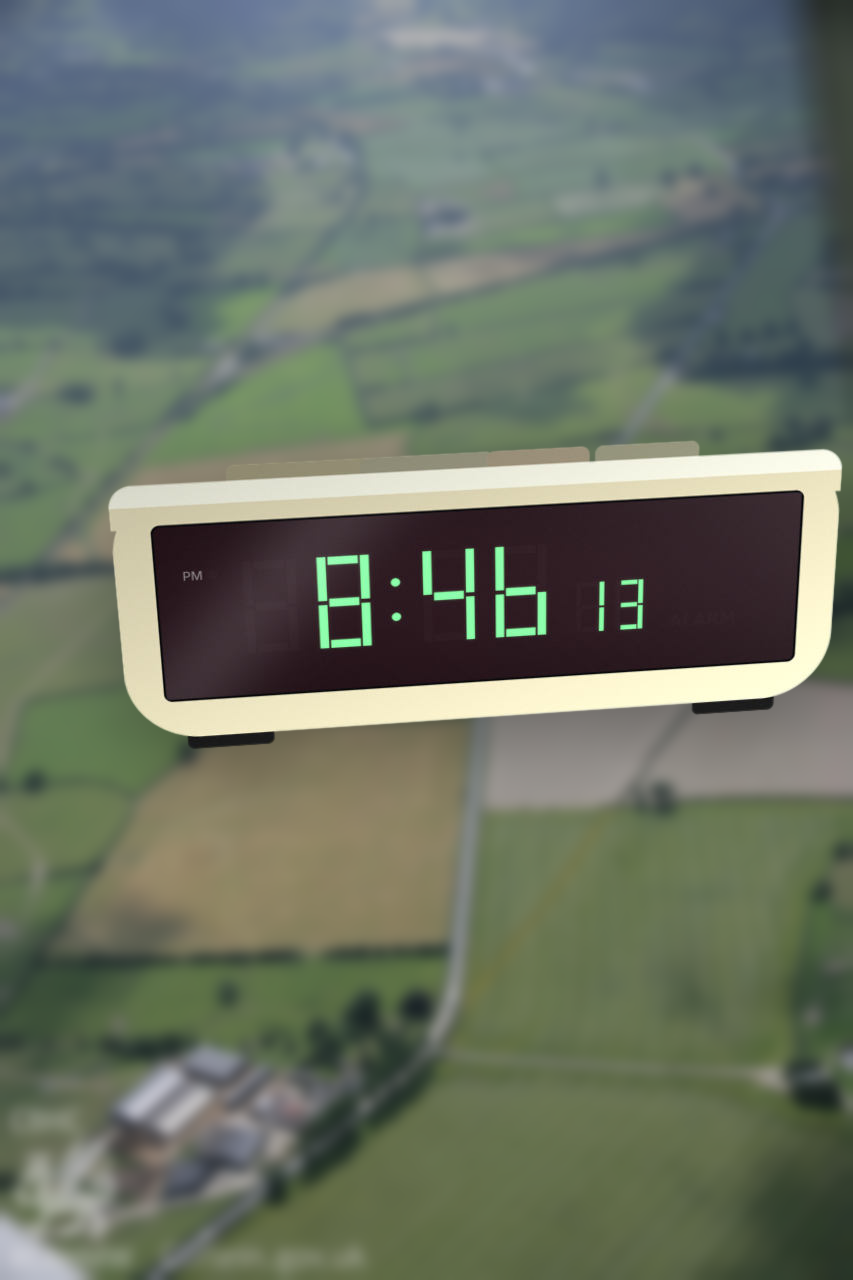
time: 8:46:13
